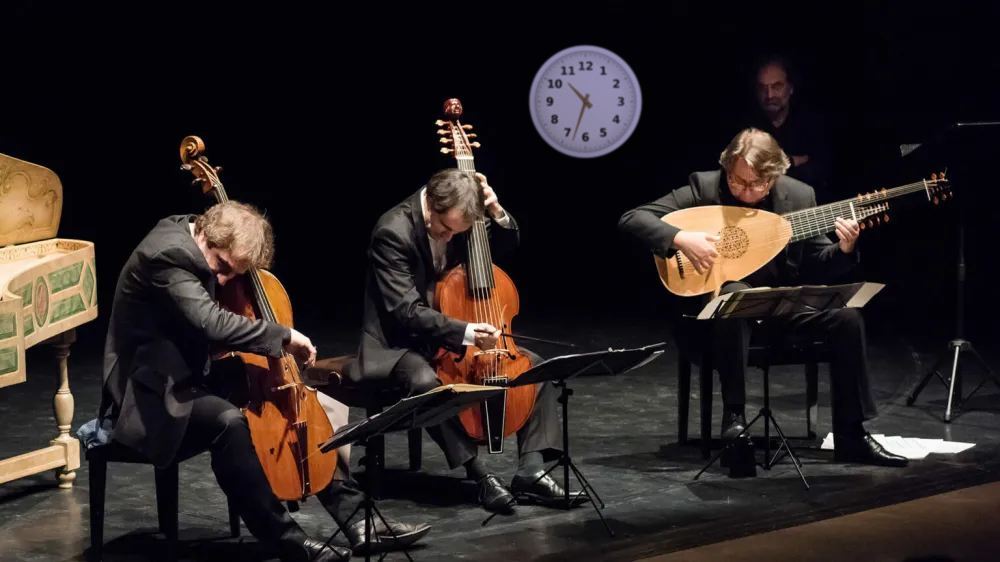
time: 10:33
